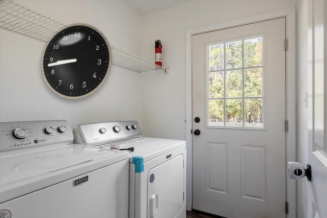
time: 8:43
